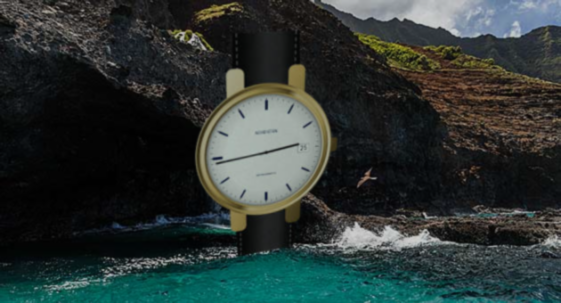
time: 2:44
